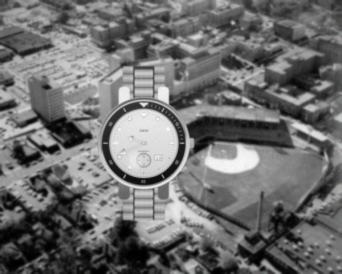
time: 9:41
